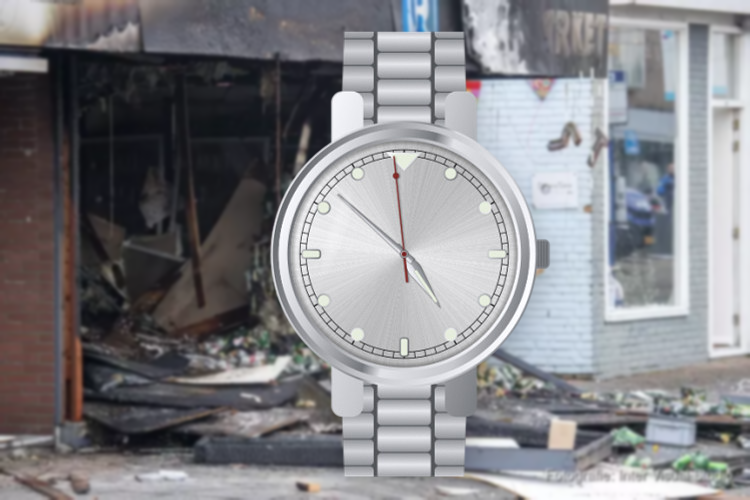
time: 4:51:59
